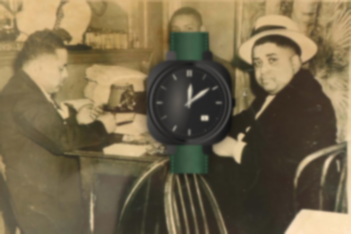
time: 12:09
